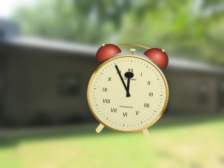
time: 11:55
